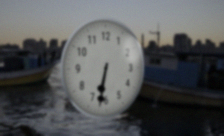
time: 6:32
